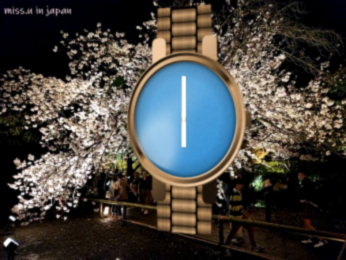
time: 6:00
